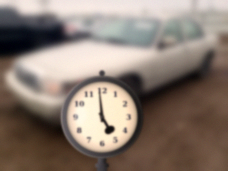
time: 4:59
